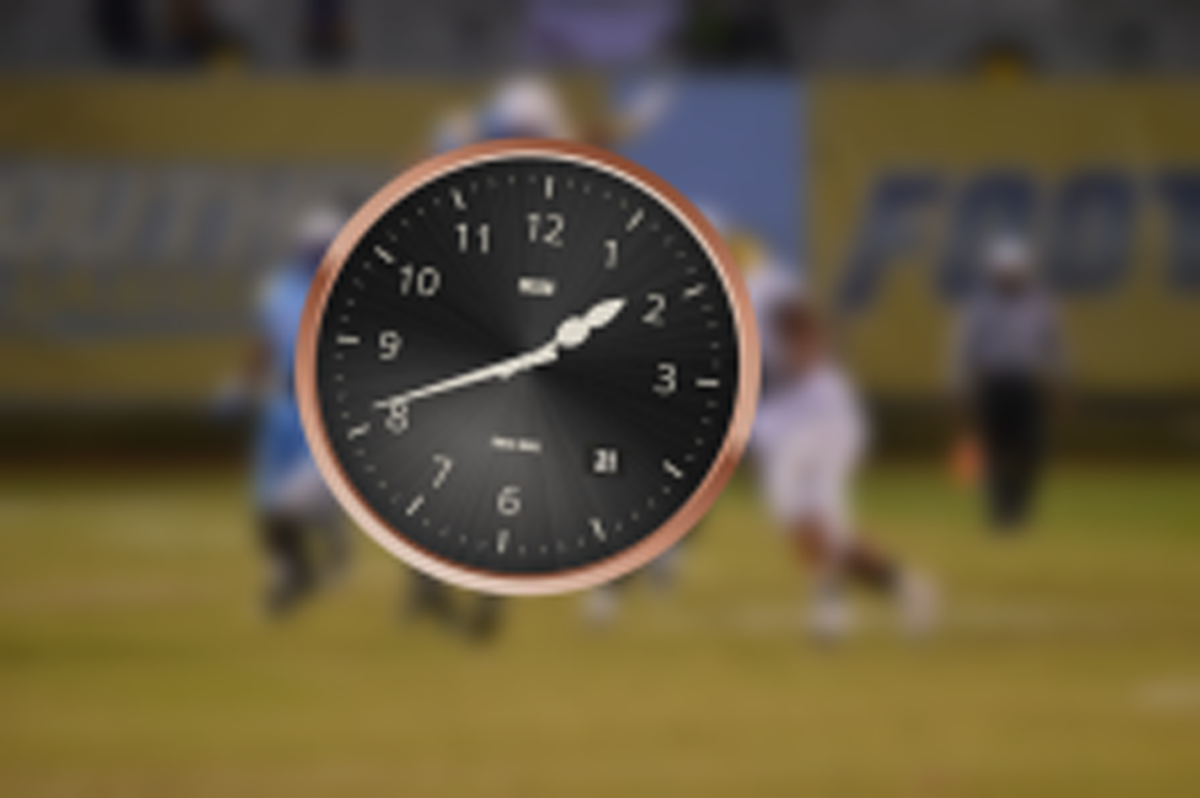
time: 1:41
